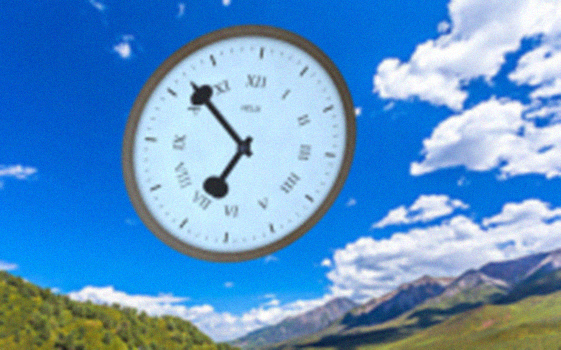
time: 6:52
